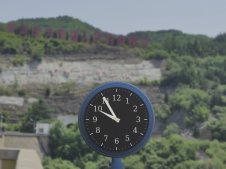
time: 9:55
